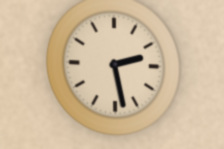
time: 2:28
